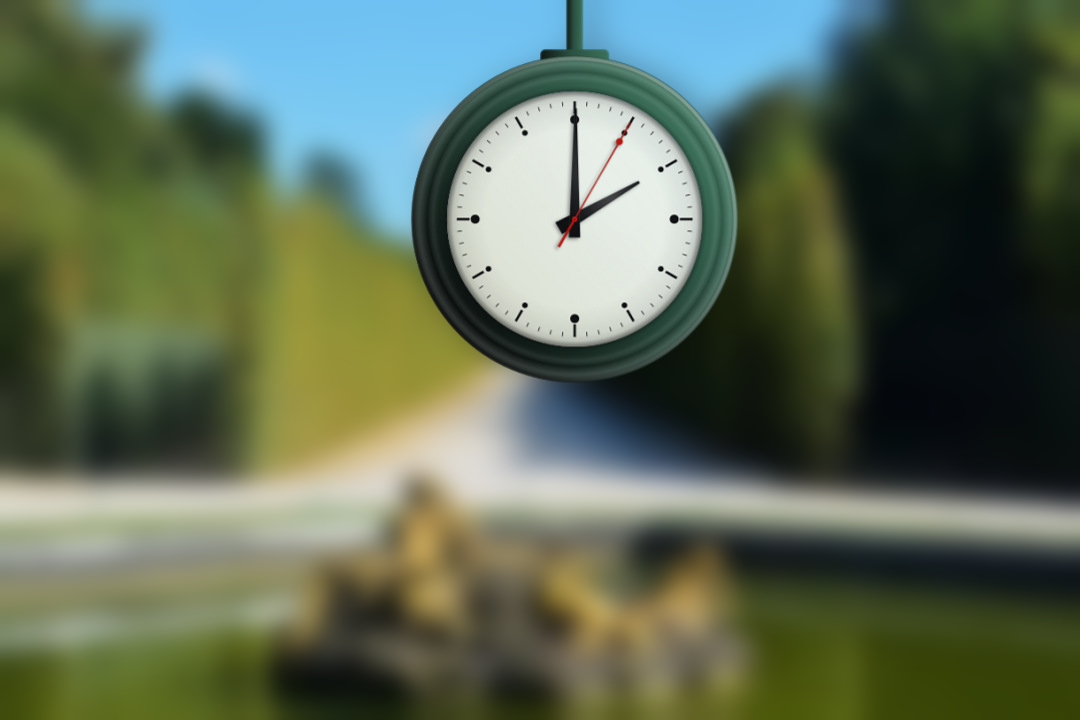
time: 2:00:05
